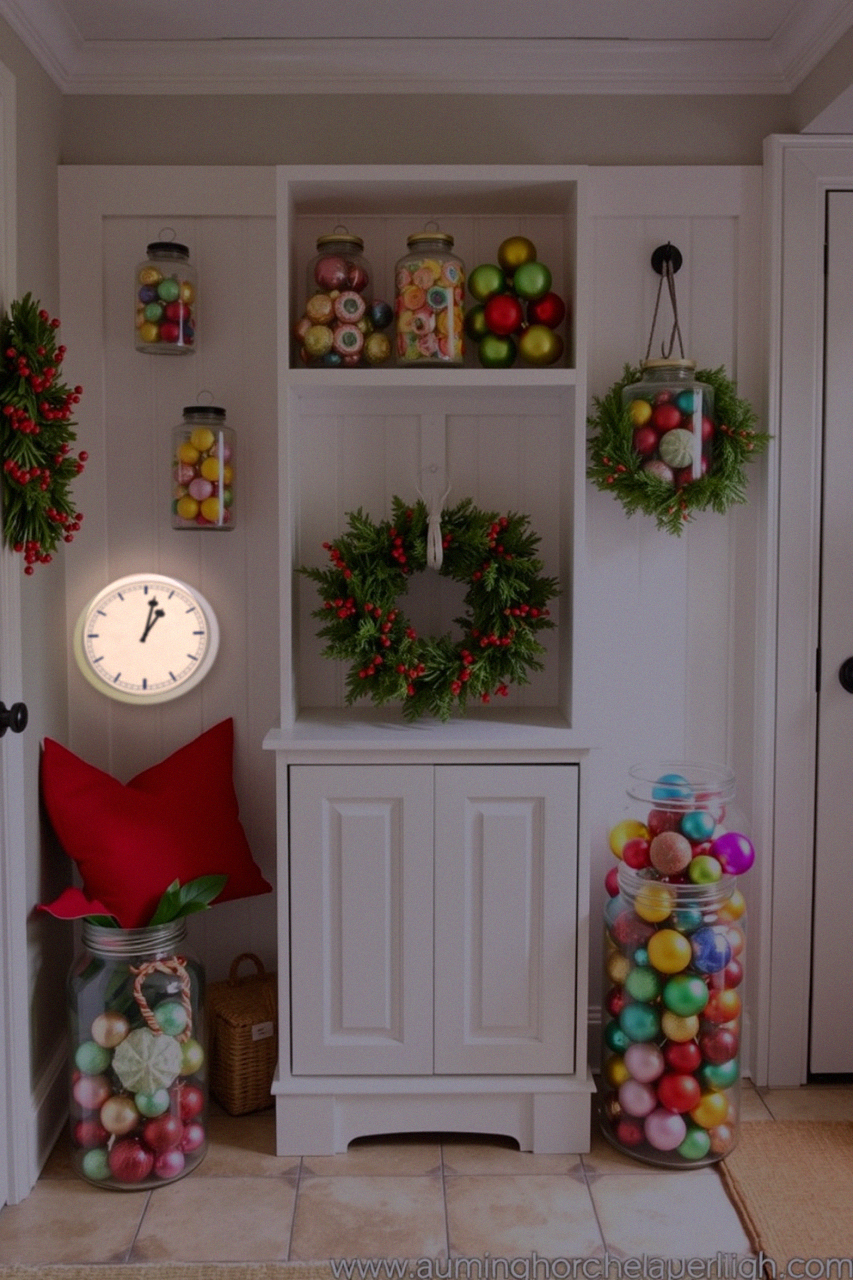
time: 1:02
